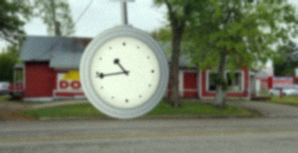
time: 10:44
